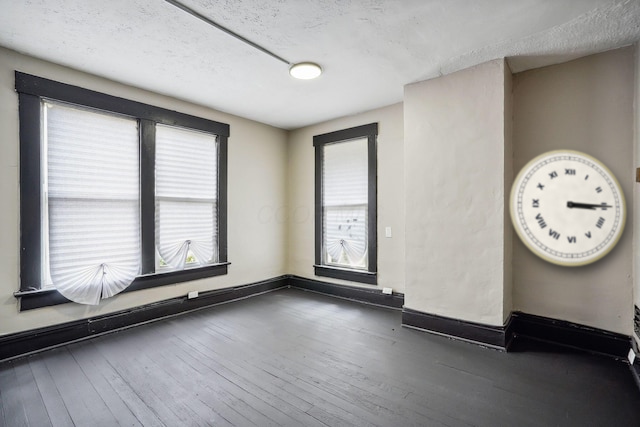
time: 3:15
